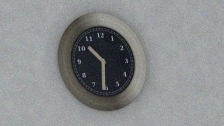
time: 10:31
